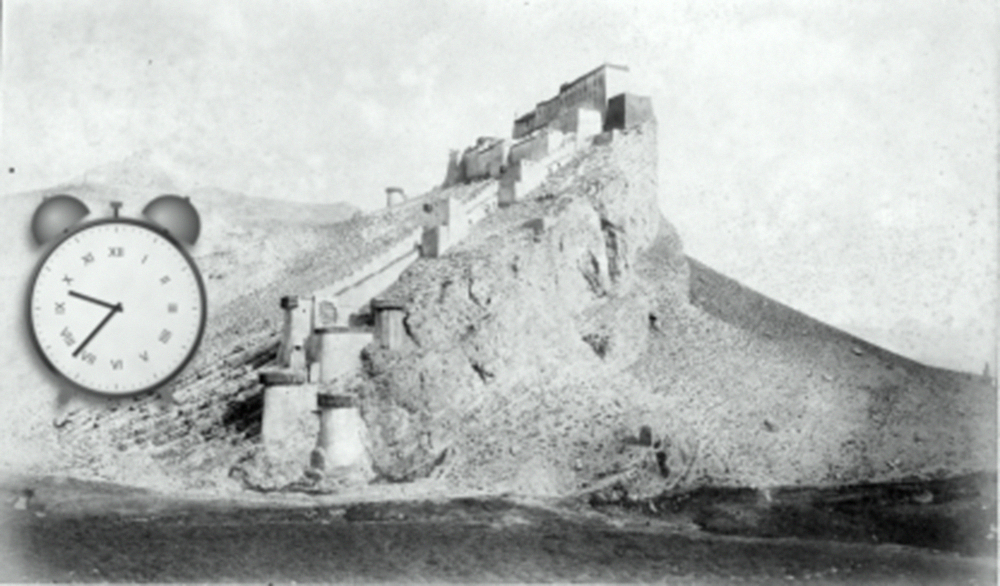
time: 9:37
